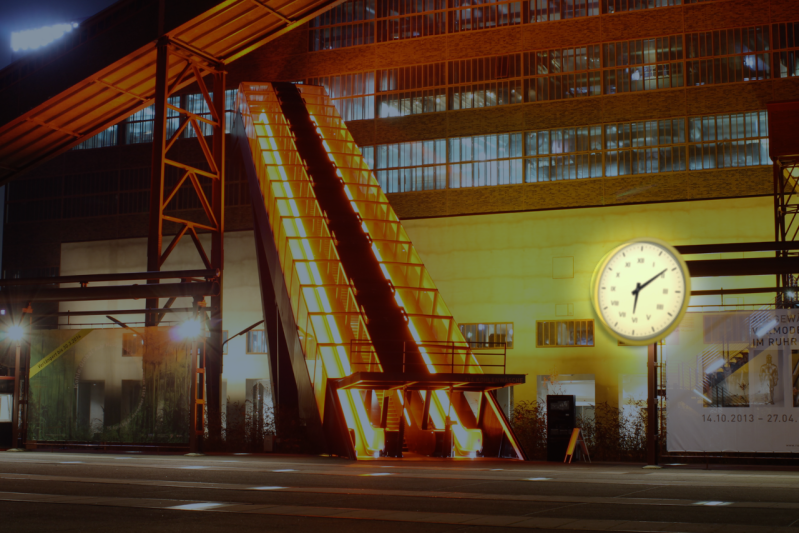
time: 6:09
